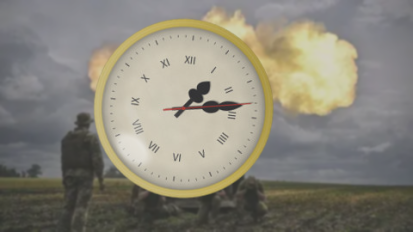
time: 1:13:13
